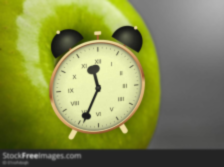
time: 11:34
